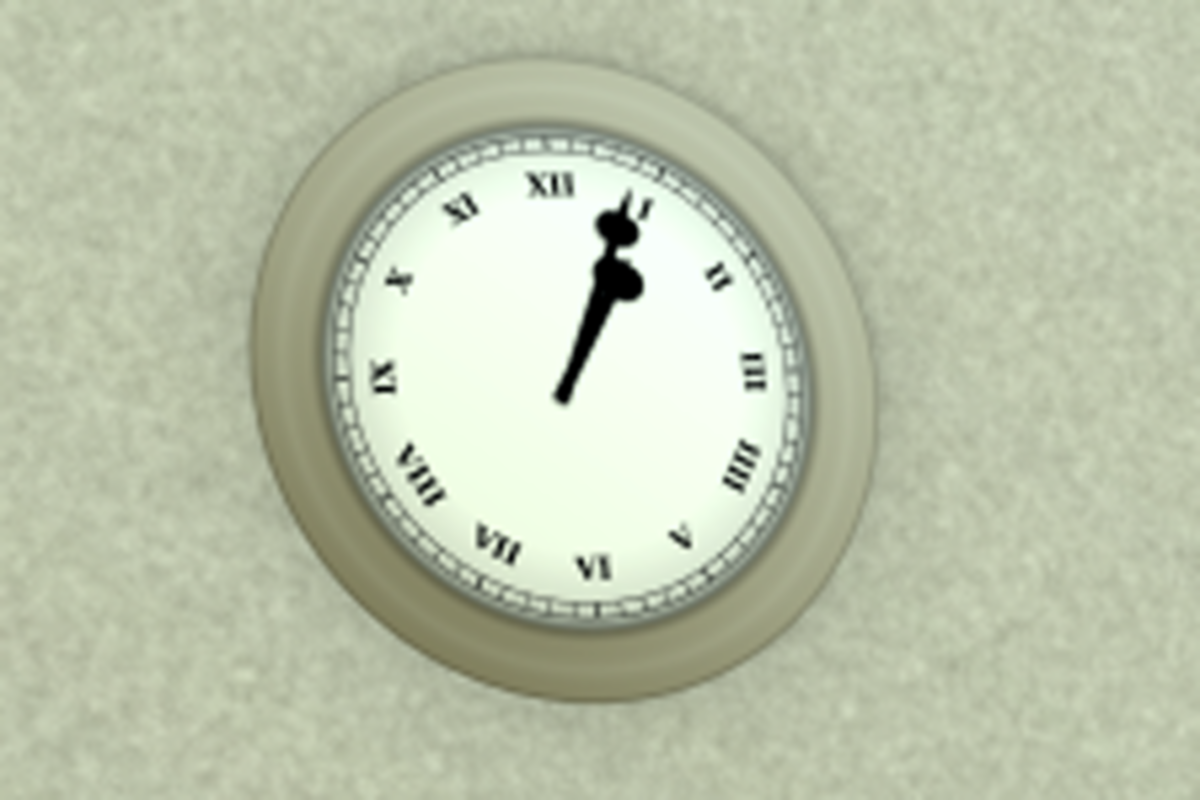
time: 1:04
